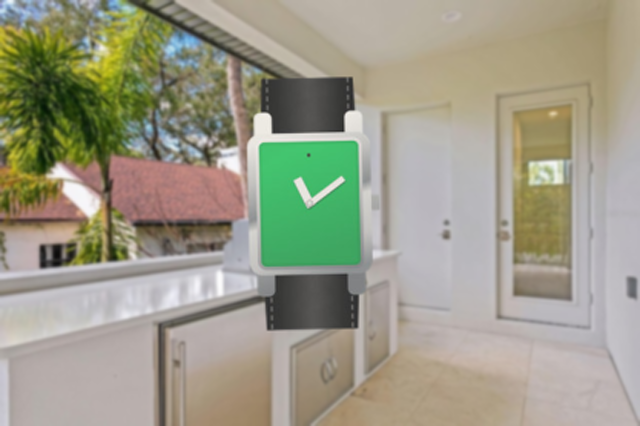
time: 11:09
